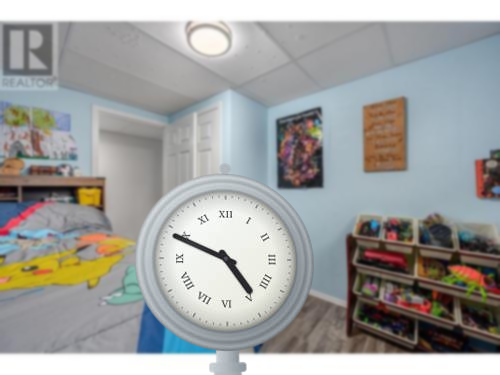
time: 4:49
